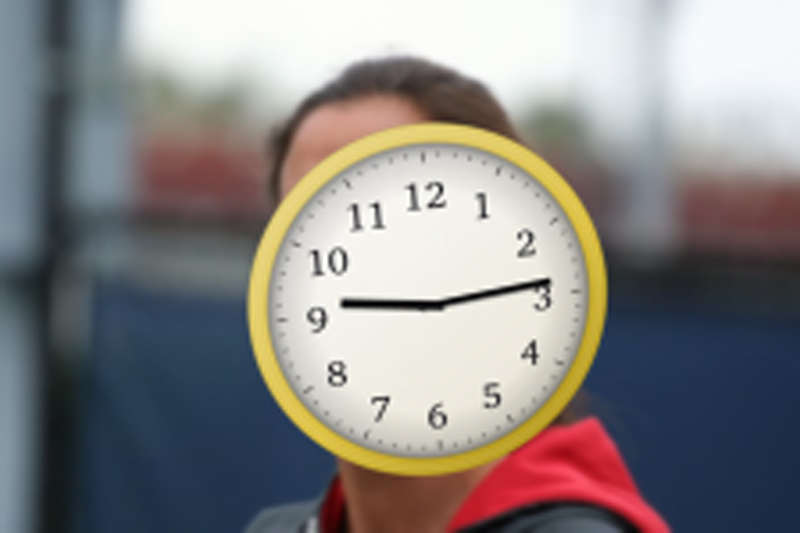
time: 9:14
